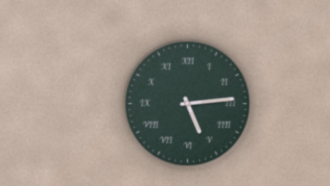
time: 5:14
